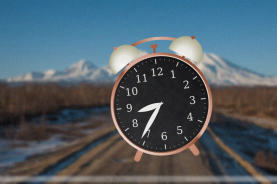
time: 8:36
